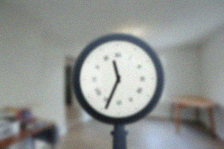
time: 11:34
